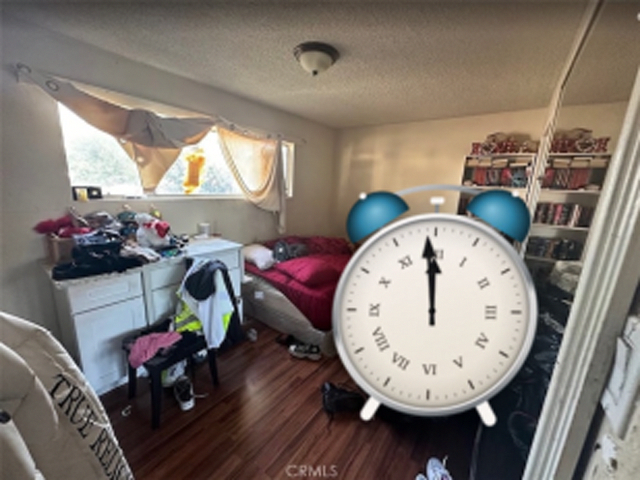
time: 11:59
